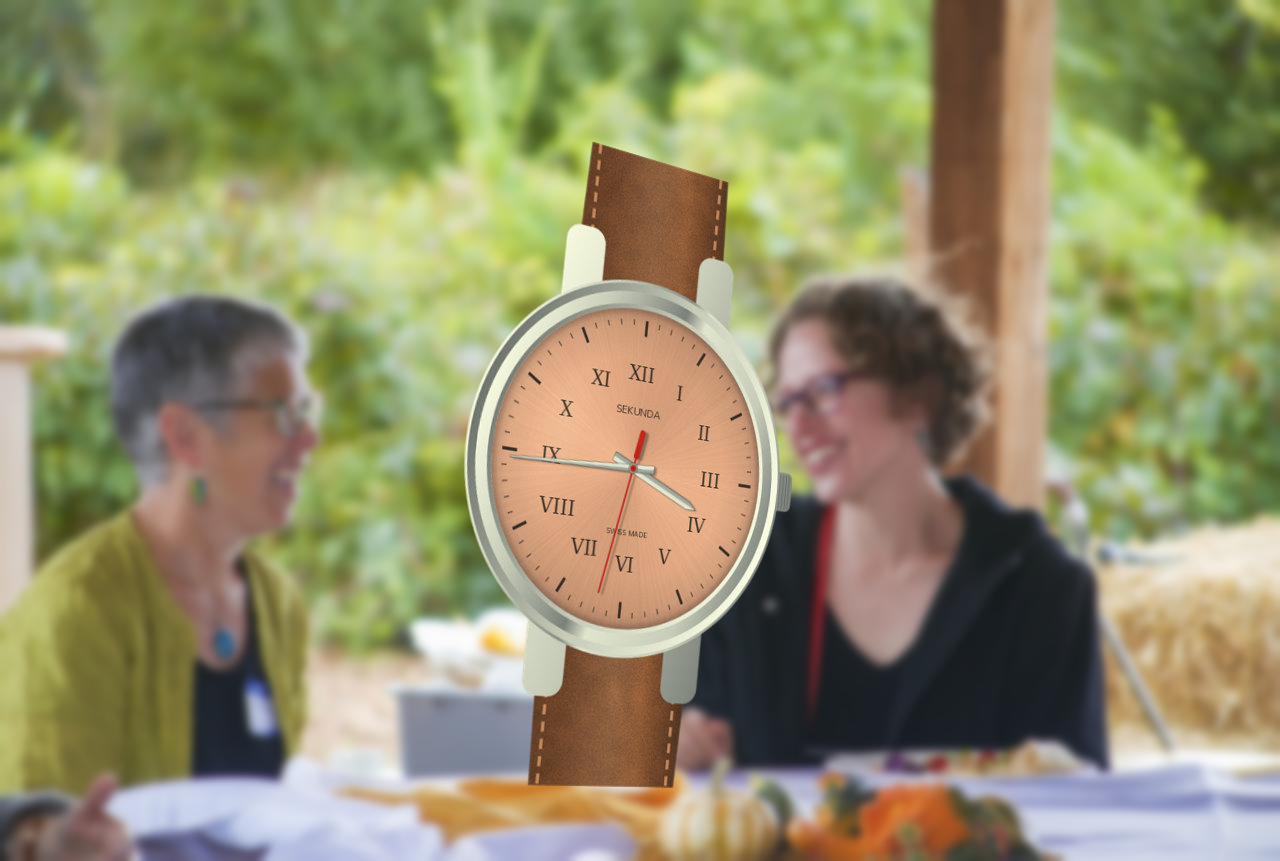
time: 3:44:32
